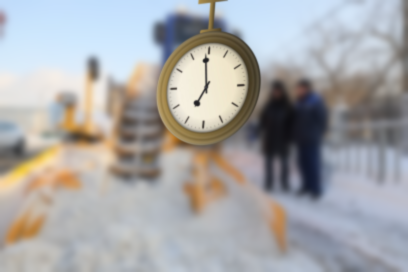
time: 6:59
